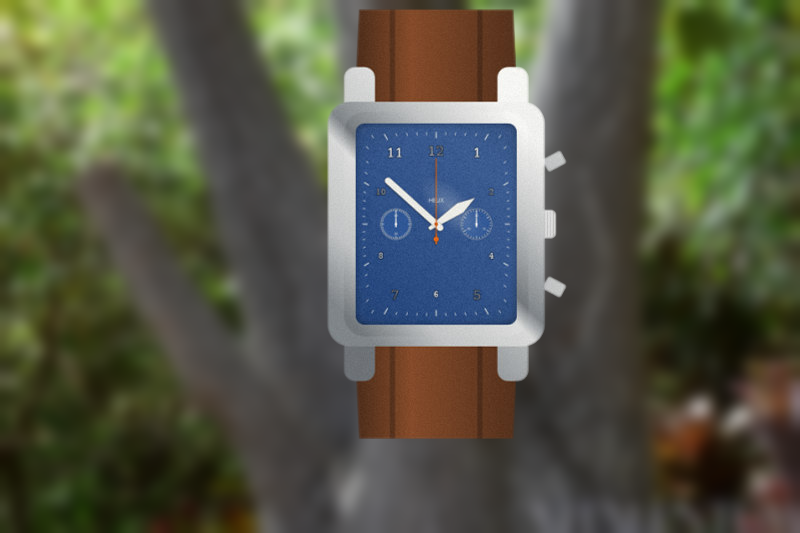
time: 1:52
